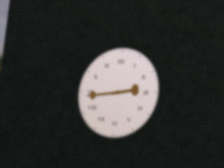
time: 2:44
